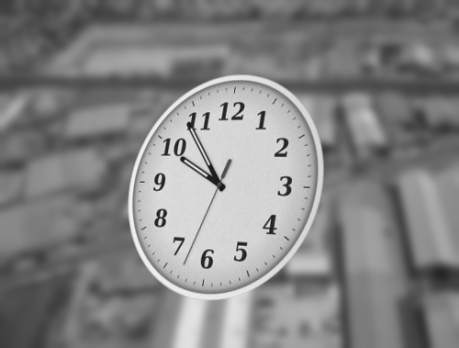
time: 9:53:33
